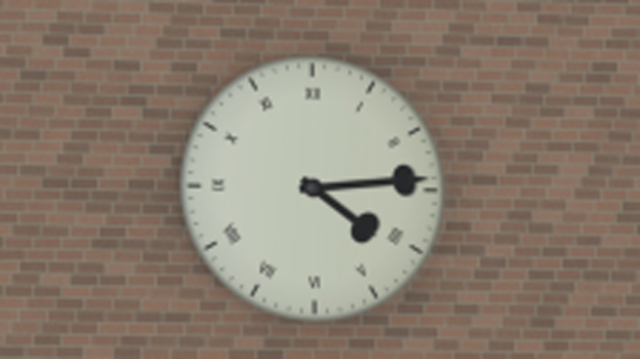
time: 4:14
